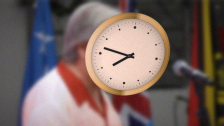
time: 7:47
